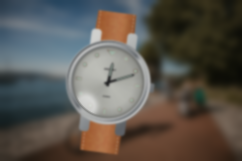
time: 12:11
